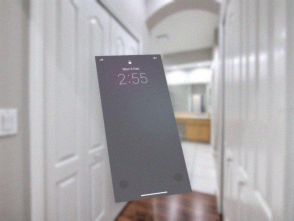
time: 2:55
